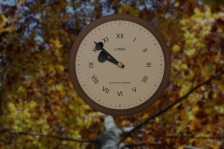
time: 9:52
